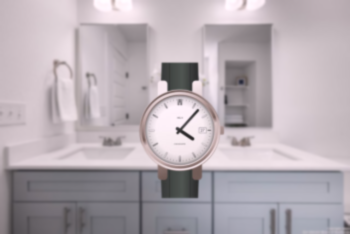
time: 4:07
